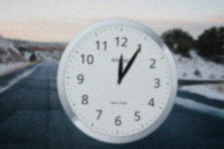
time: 12:05
